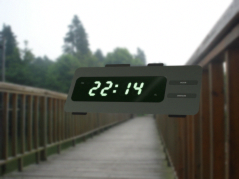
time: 22:14
